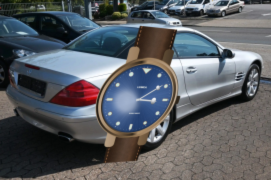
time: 3:09
